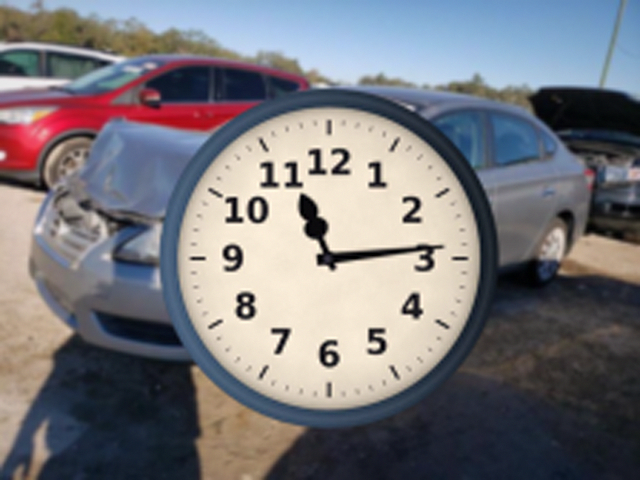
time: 11:14
